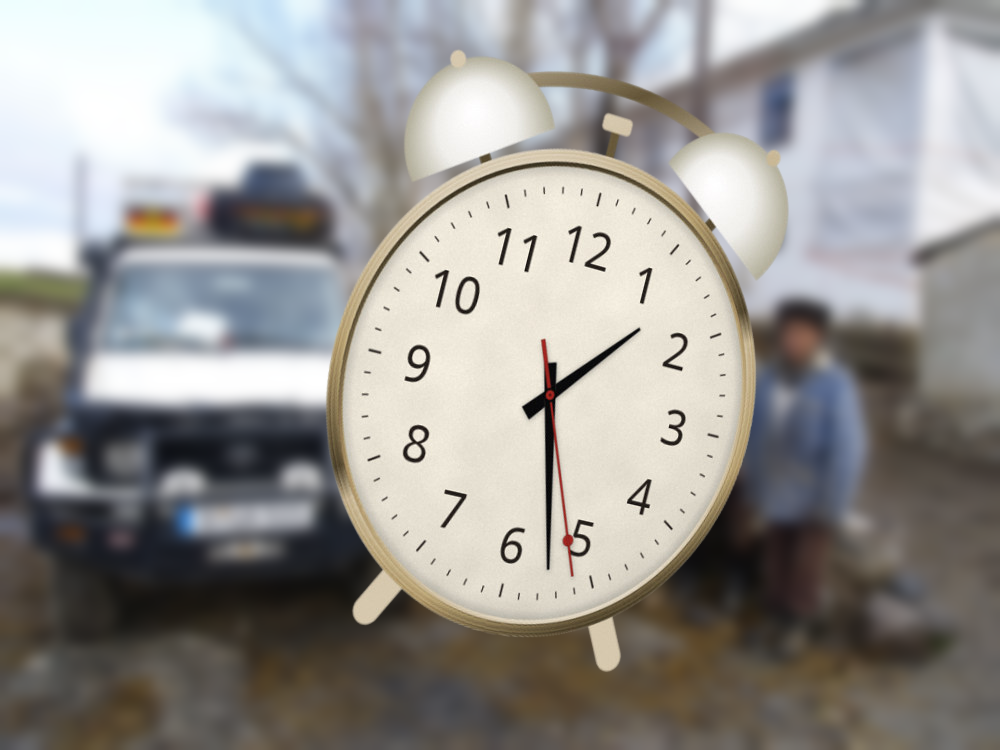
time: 1:27:26
